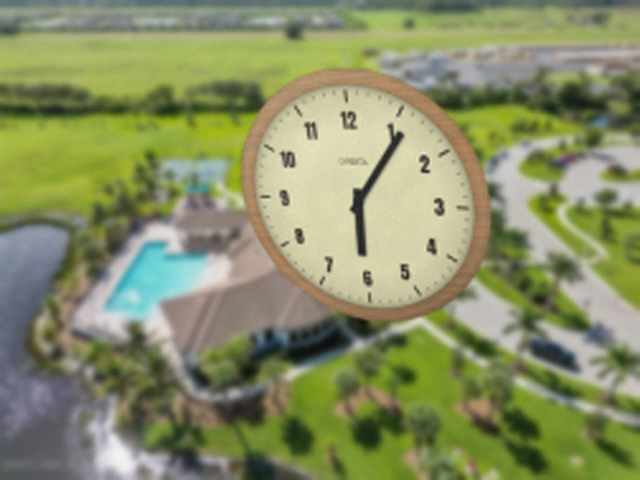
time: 6:06
